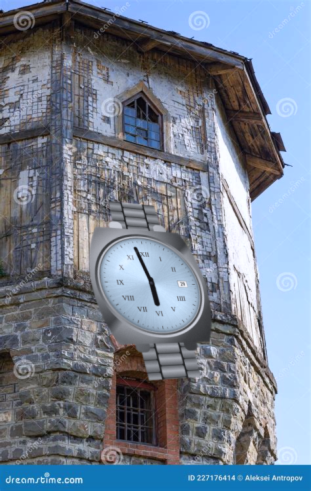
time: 5:58
